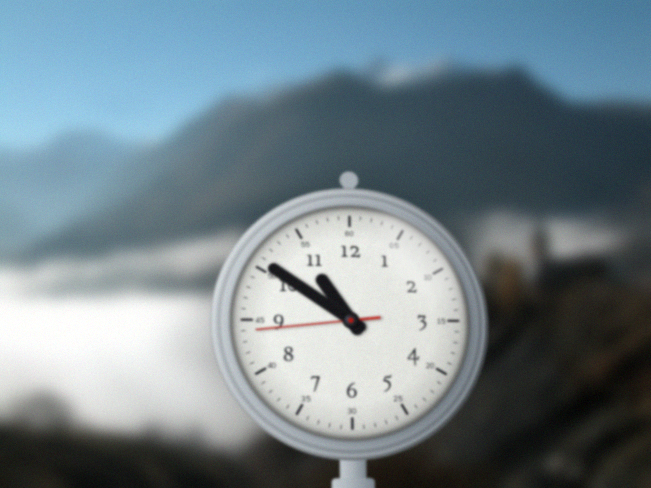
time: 10:50:44
